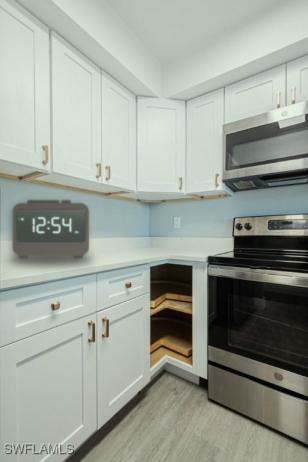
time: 12:54
